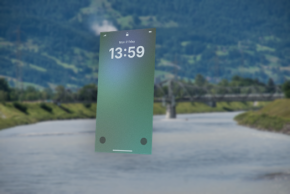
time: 13:59
